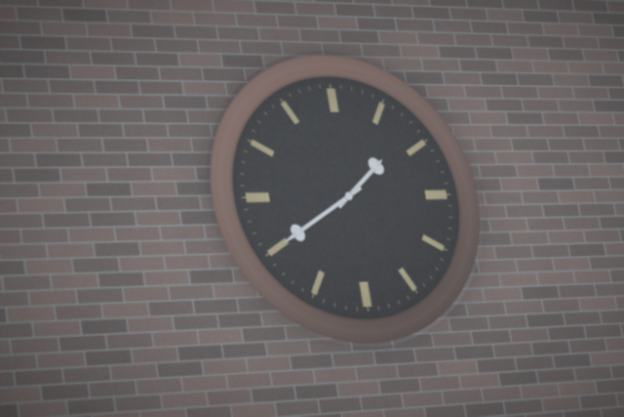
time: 1:40
